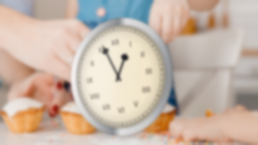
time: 12:56
